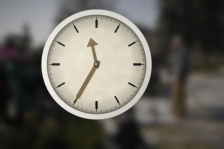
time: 11:35
